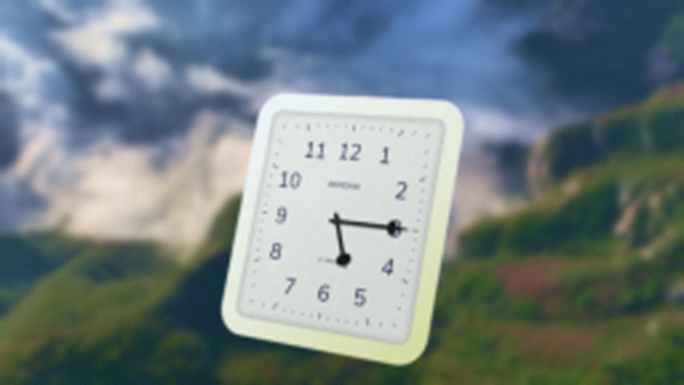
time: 5:15
